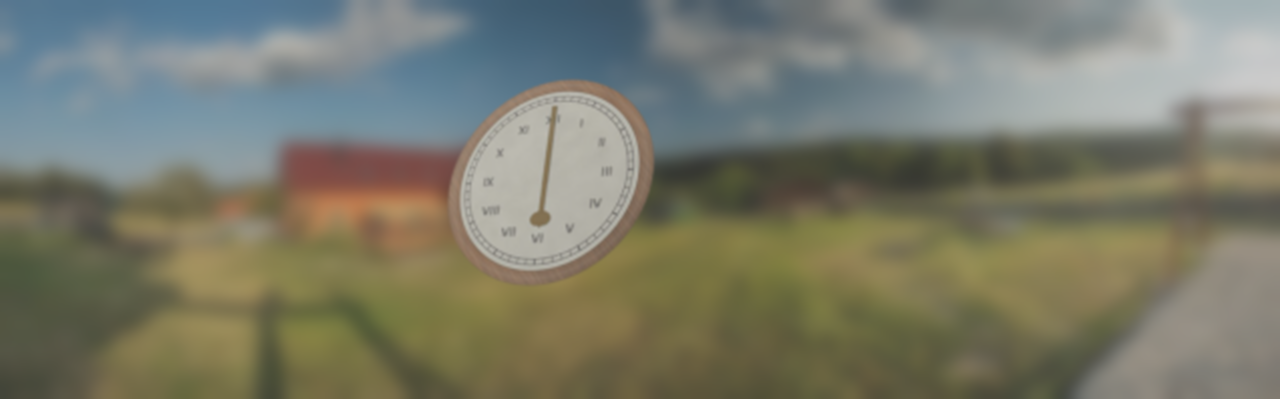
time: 6:00
